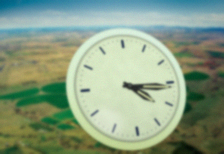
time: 4:16
